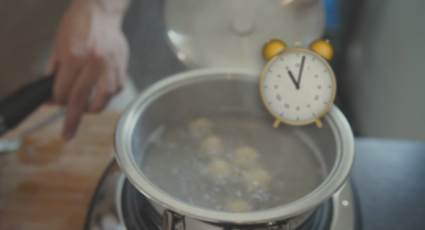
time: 11:02
